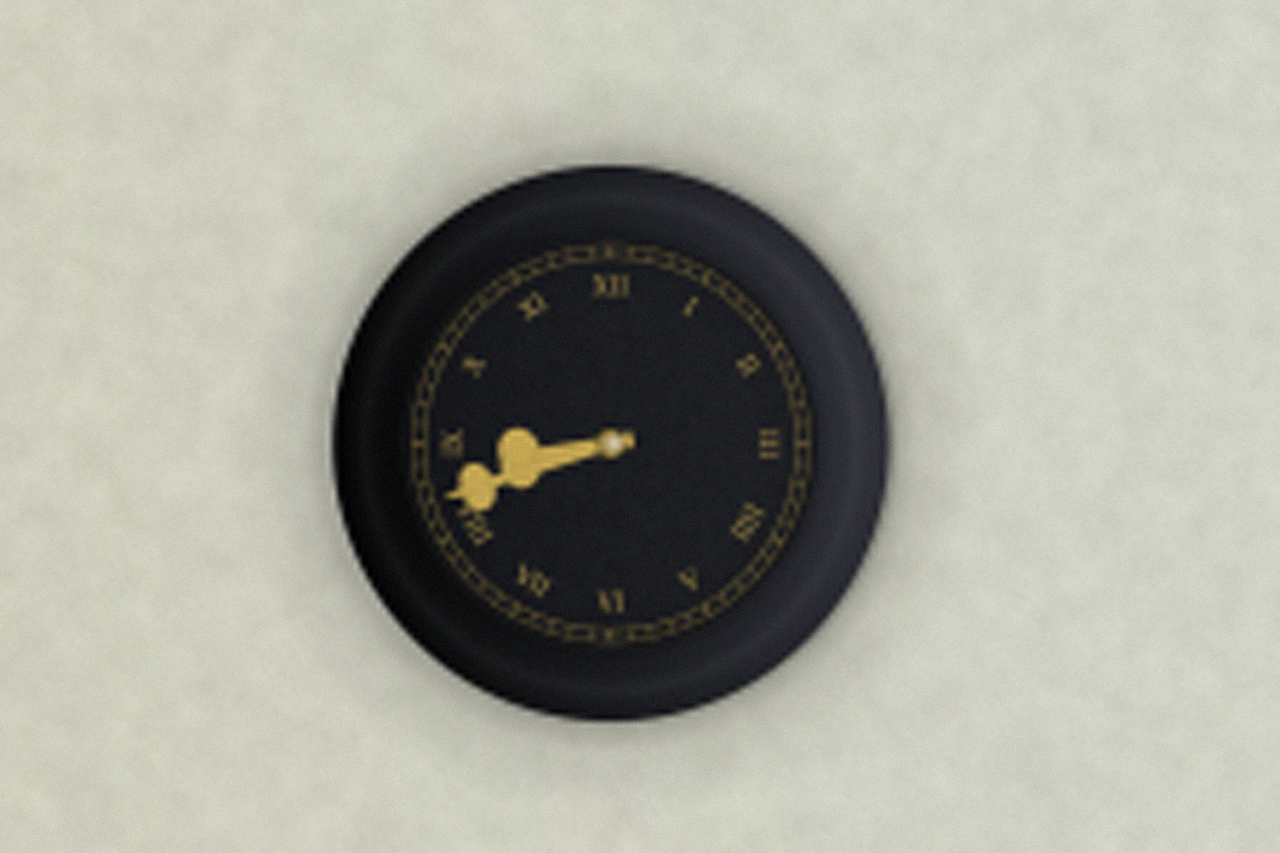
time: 8:42
